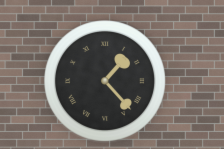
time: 1:23
